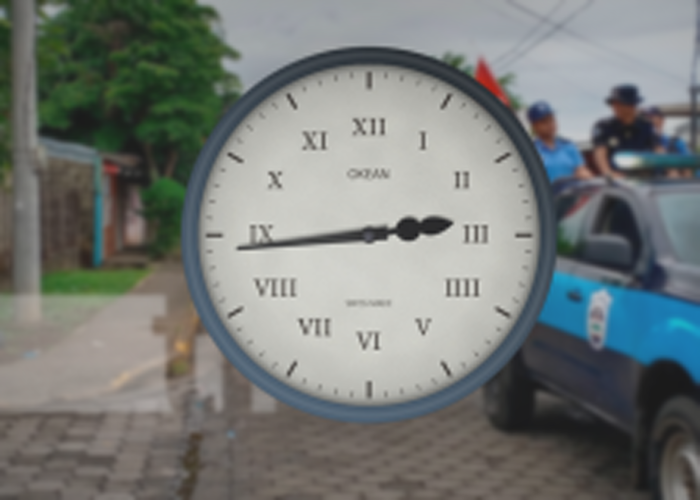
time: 2:44
